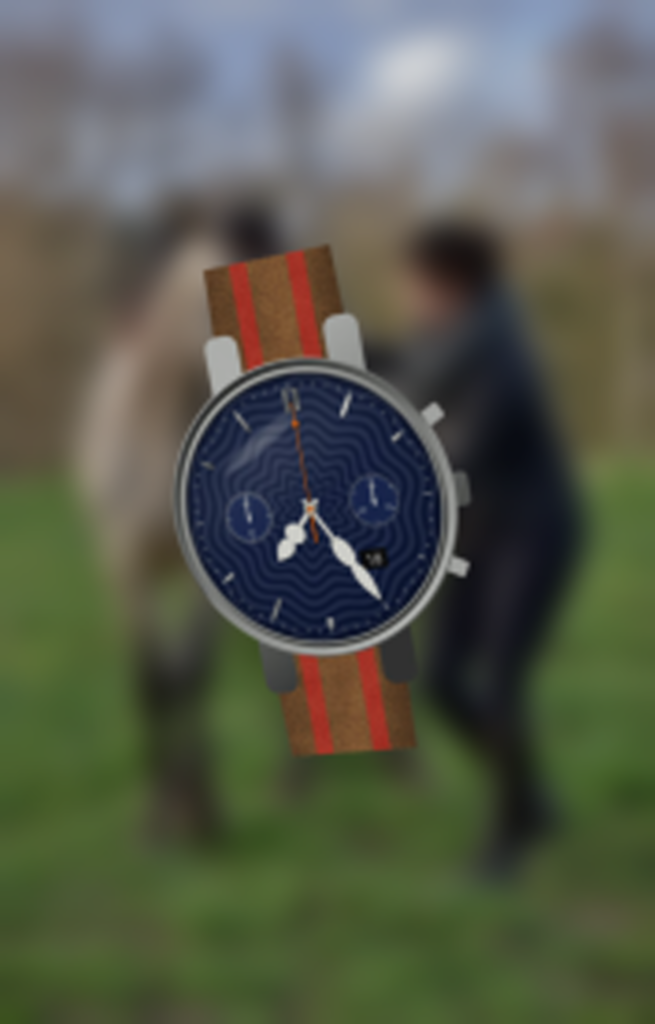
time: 7:25
